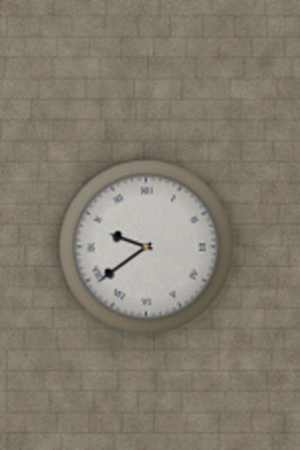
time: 9:39
